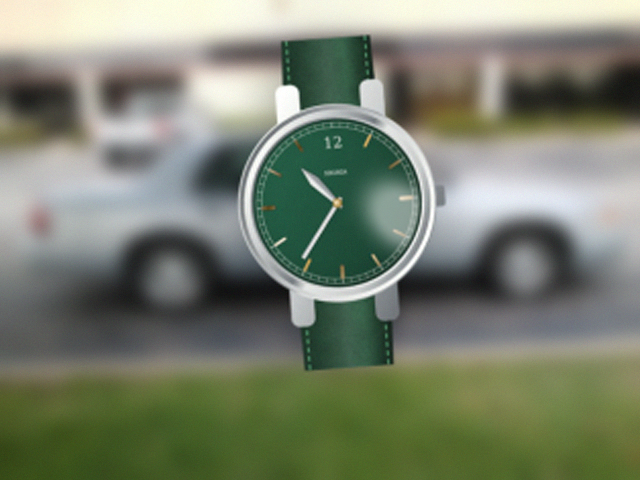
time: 10:36
